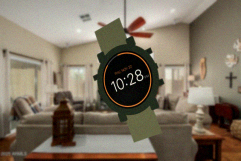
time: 10:28
